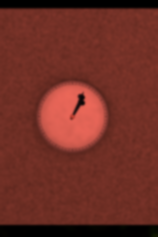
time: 1:04
